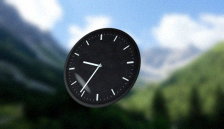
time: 9:36
